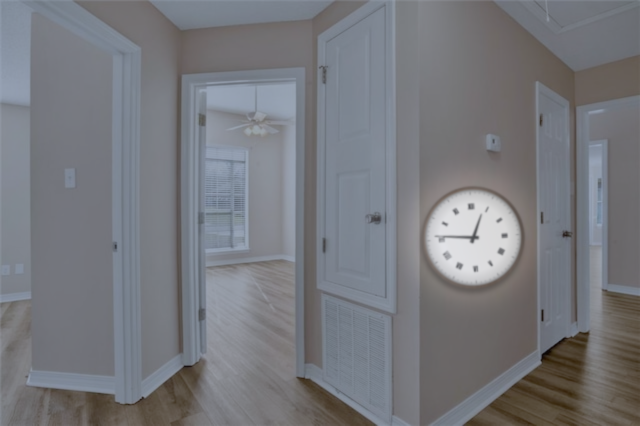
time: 12:46
